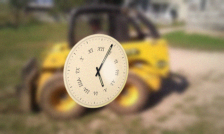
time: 5:04
